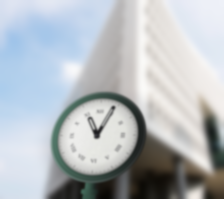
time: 11:04
